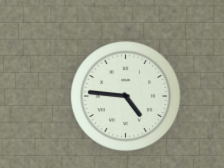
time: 4:46
